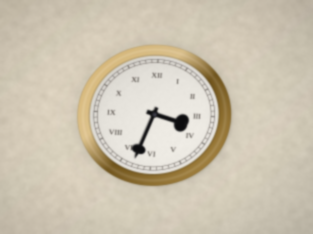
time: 3:33
